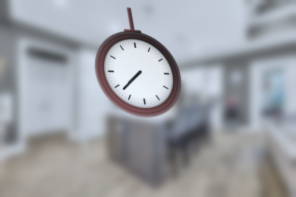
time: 7:38
